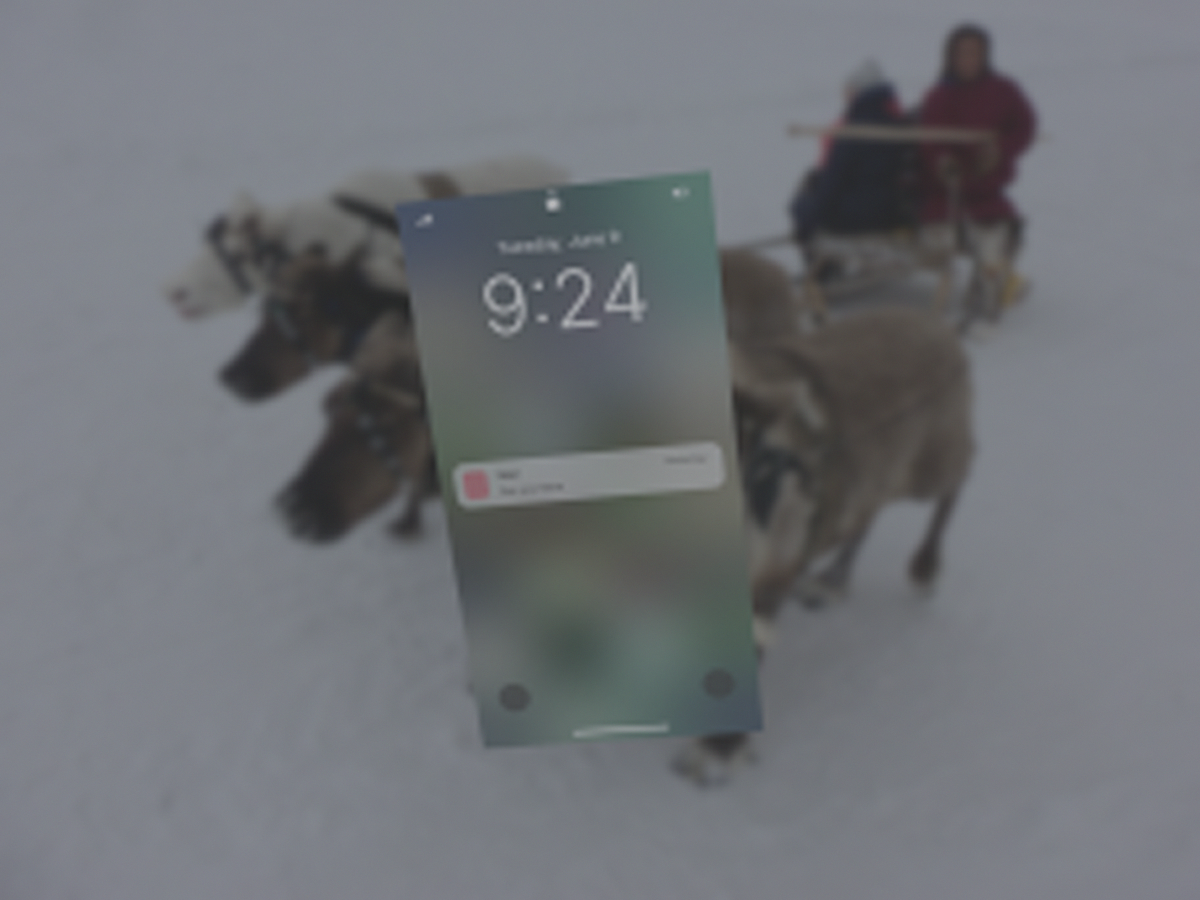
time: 9:24
